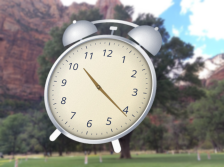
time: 10:21
